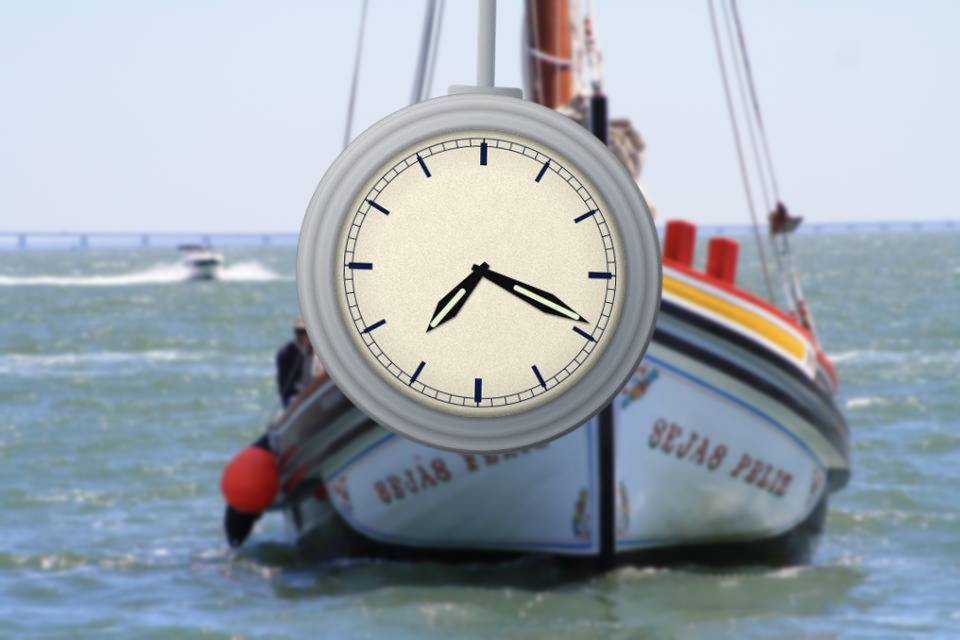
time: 7:19
